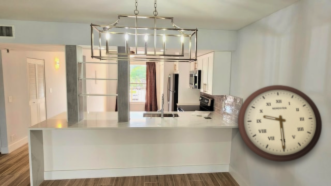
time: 9:30
